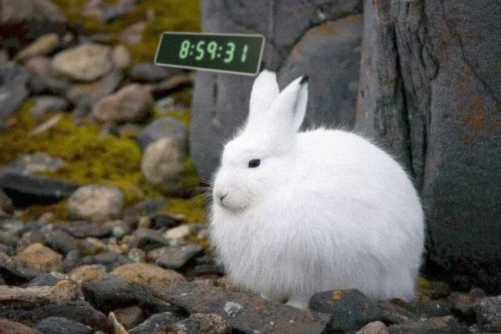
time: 8:59:31
